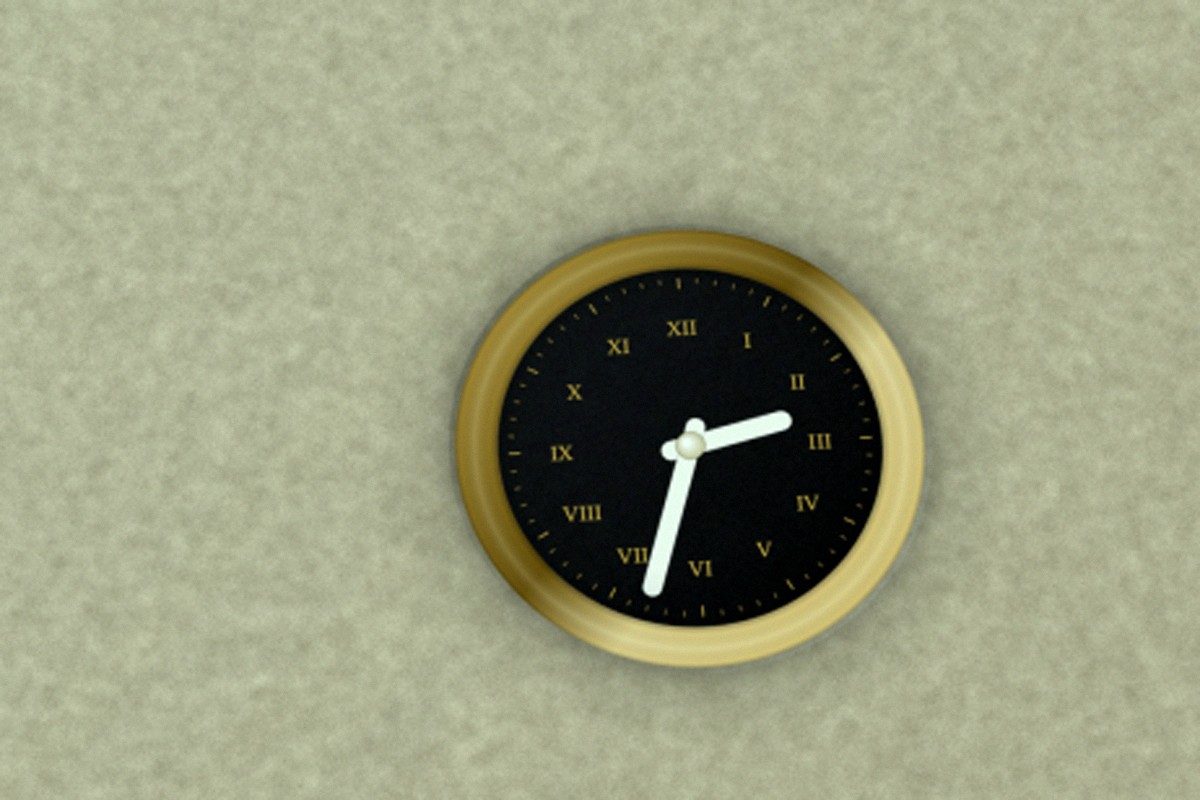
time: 2:33
